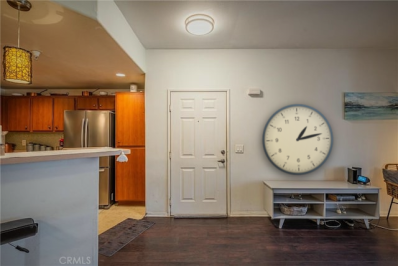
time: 1:13
